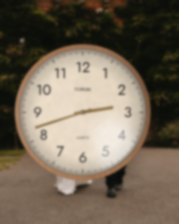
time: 2:42
